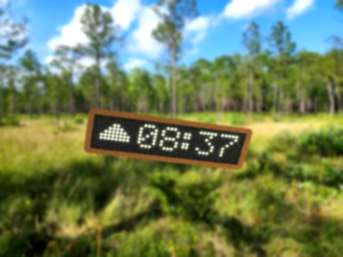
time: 8:37
